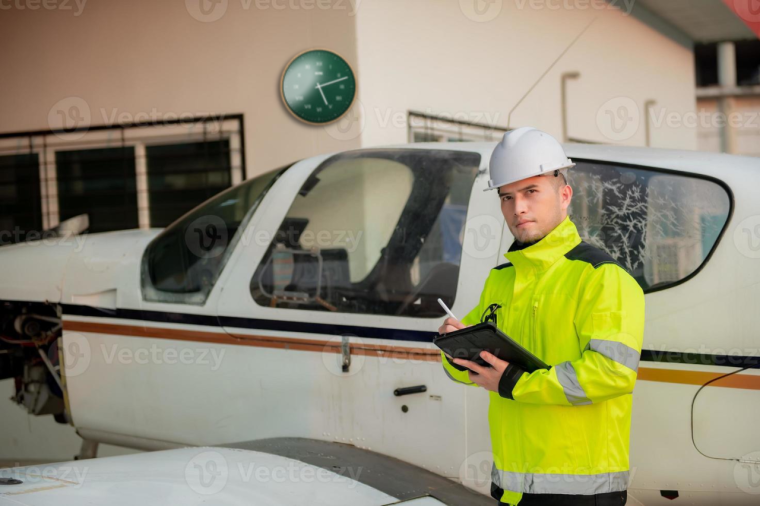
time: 5:12
